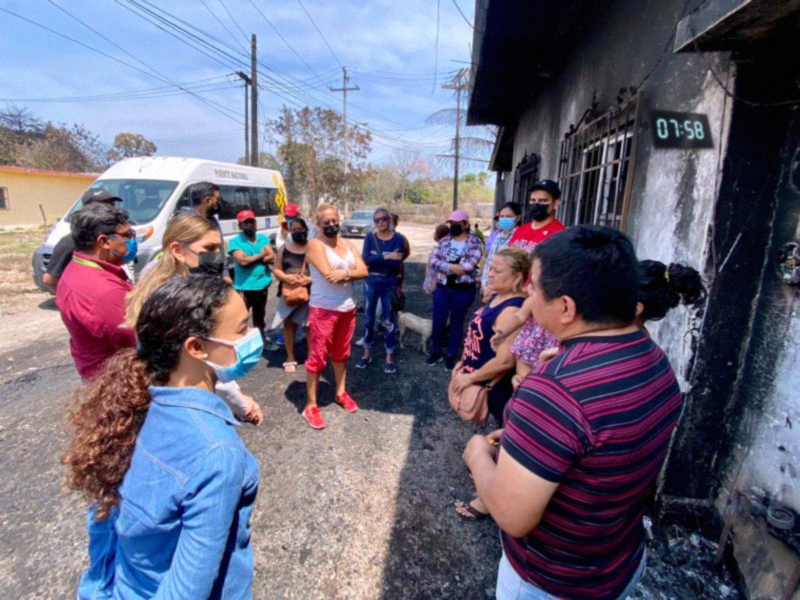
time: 7:58
